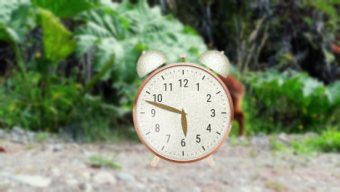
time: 5:48
